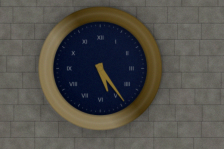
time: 5:24
